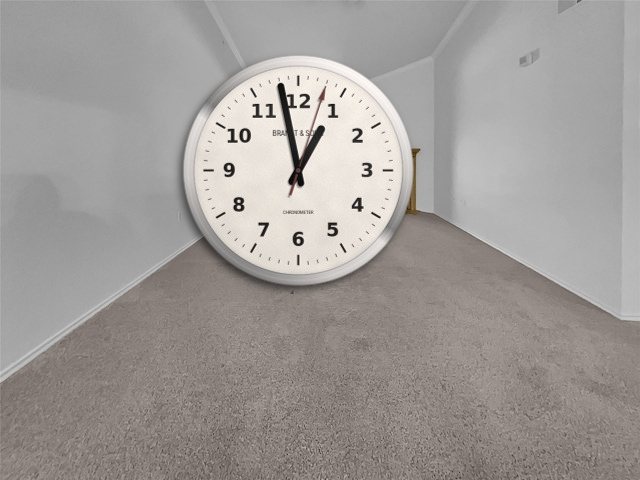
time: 12:58:03
